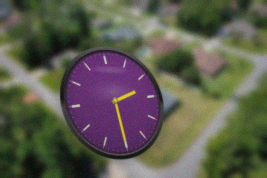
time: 2:30
